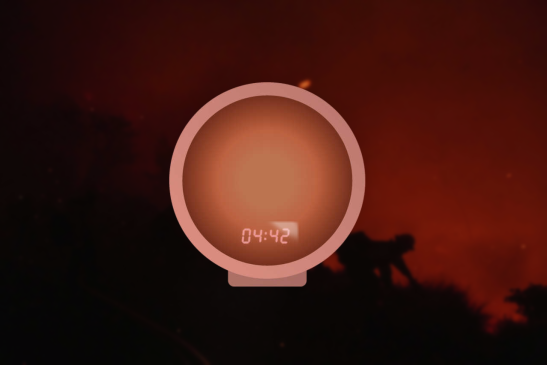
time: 4:42
